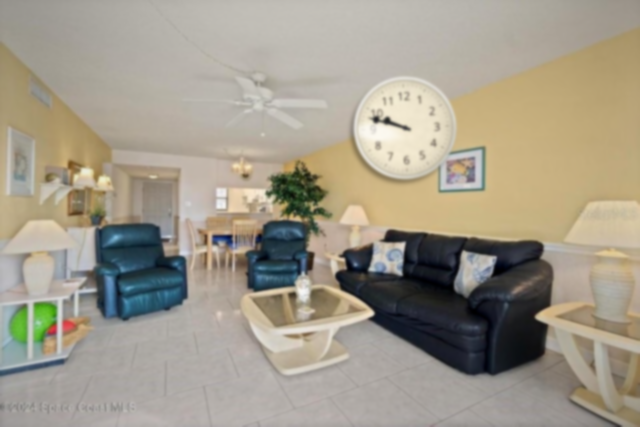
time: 9:48
